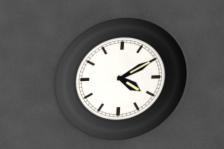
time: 4:10
